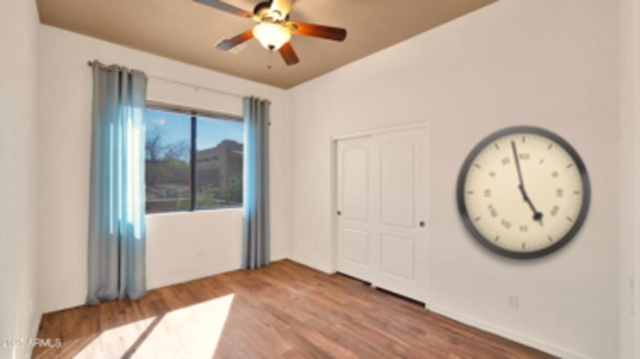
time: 4:58
